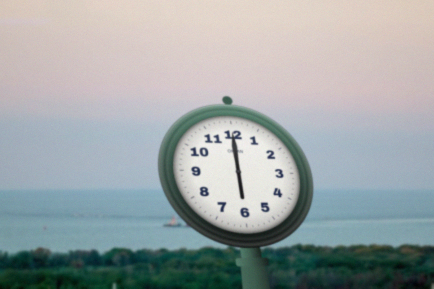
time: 6:00
